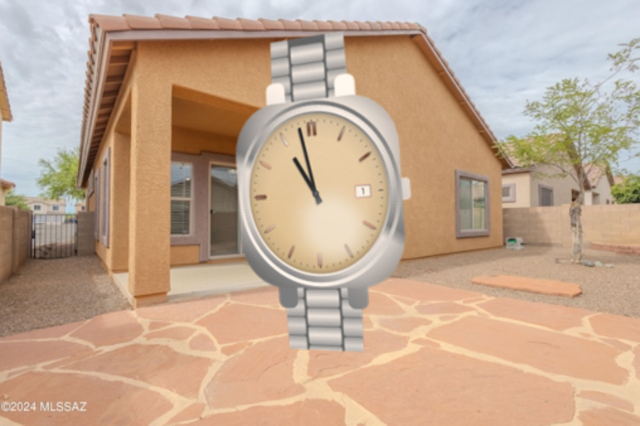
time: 10:58
